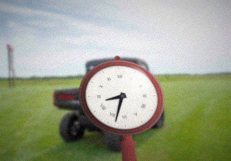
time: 8:33
